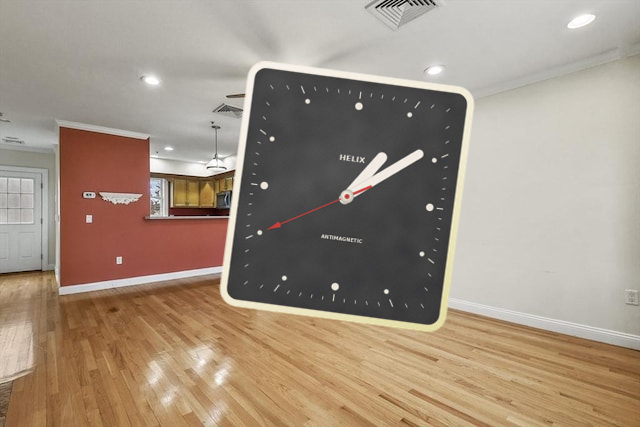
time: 1:08:40
